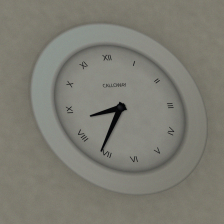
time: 8:36
